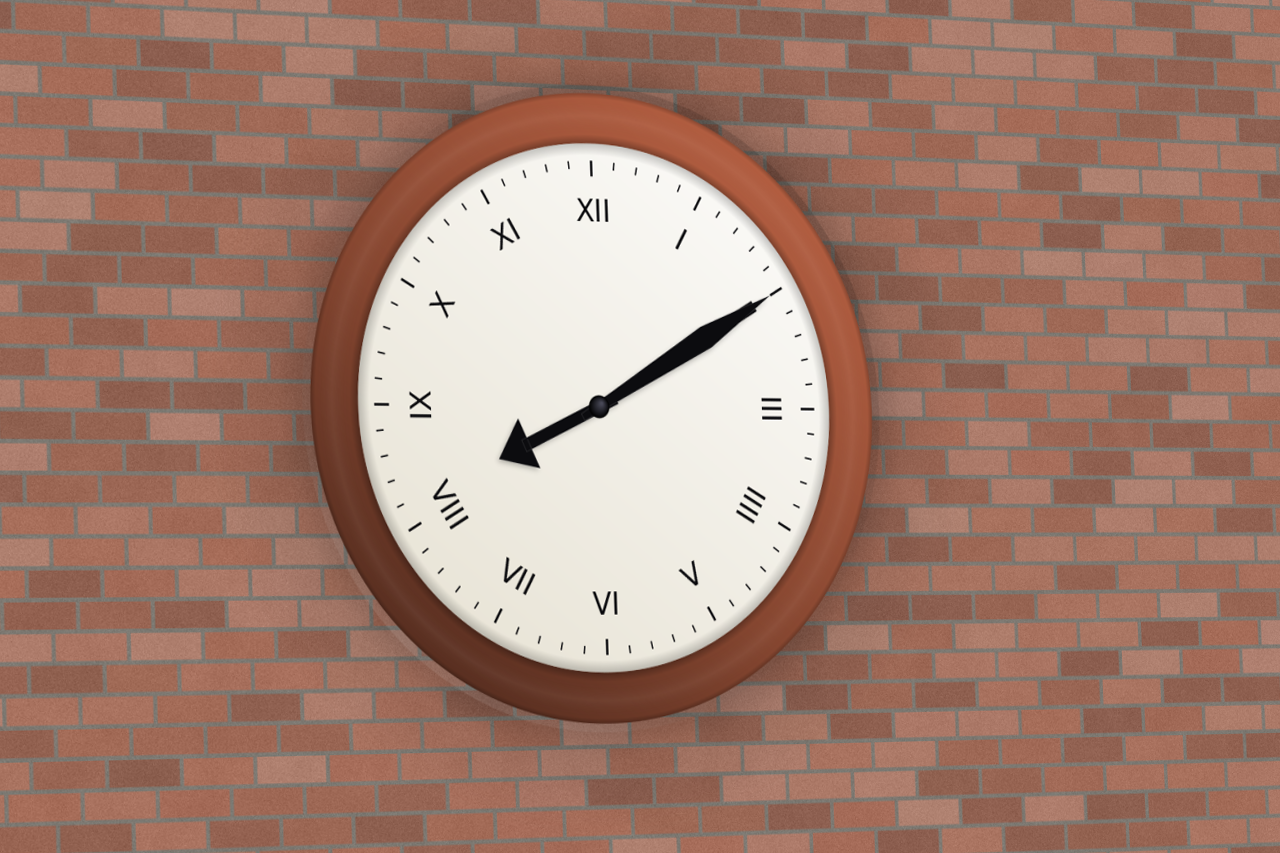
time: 8:10
